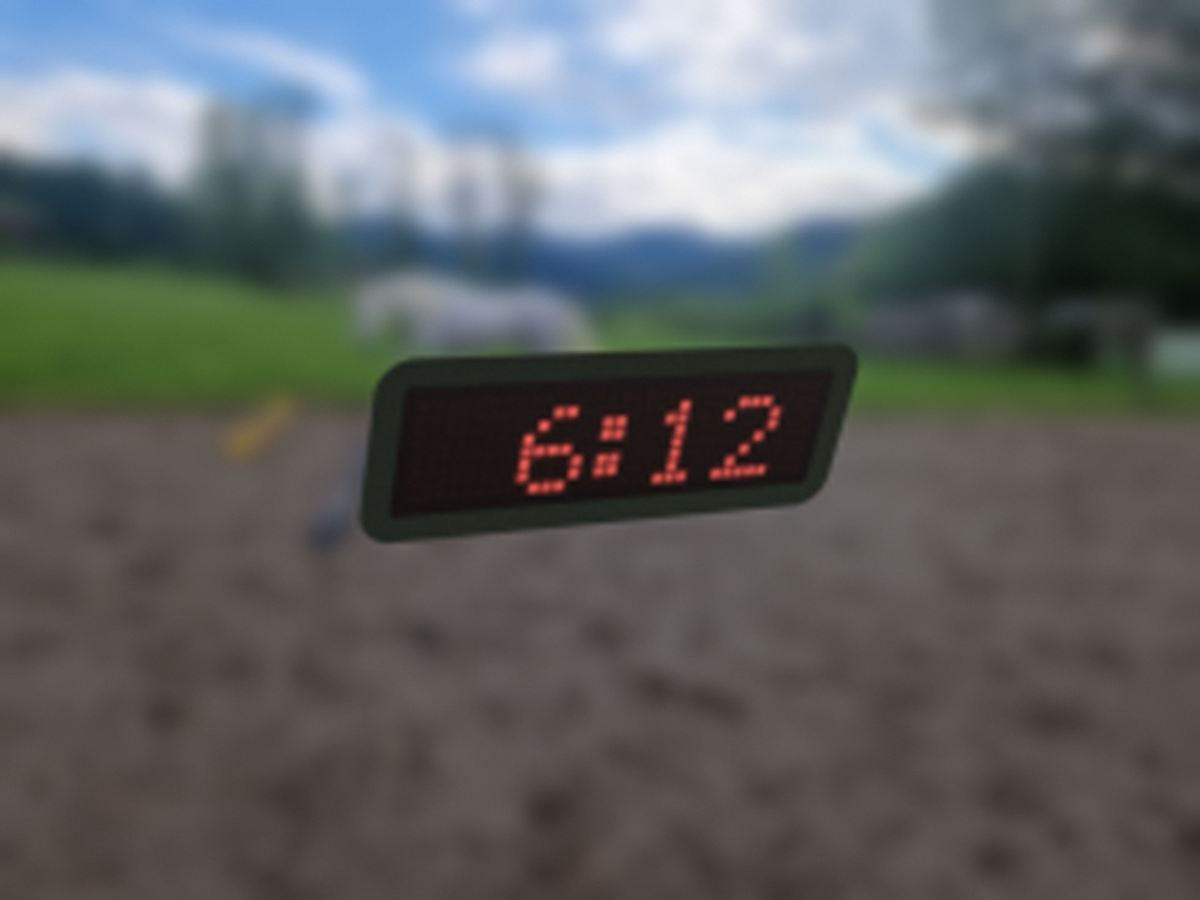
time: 6:12
